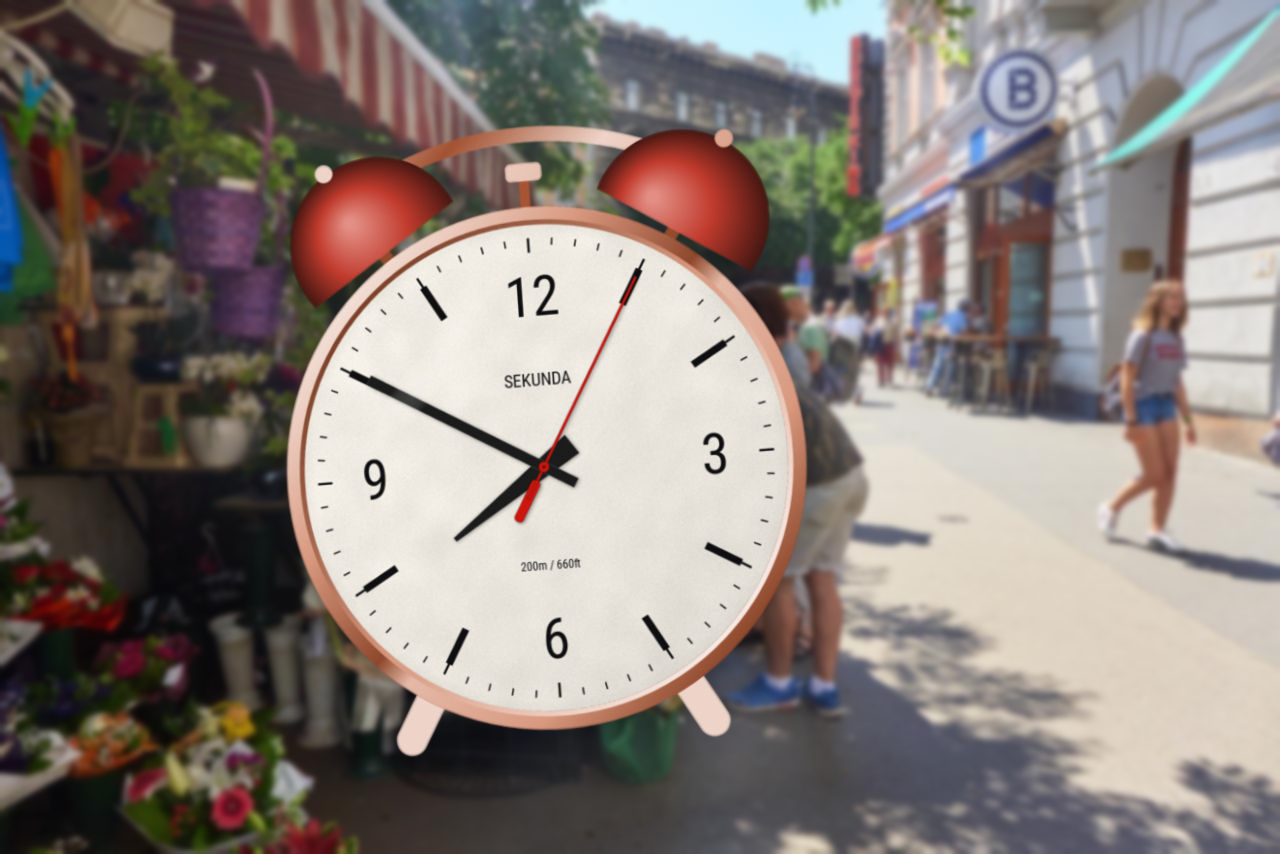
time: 7:50:05
